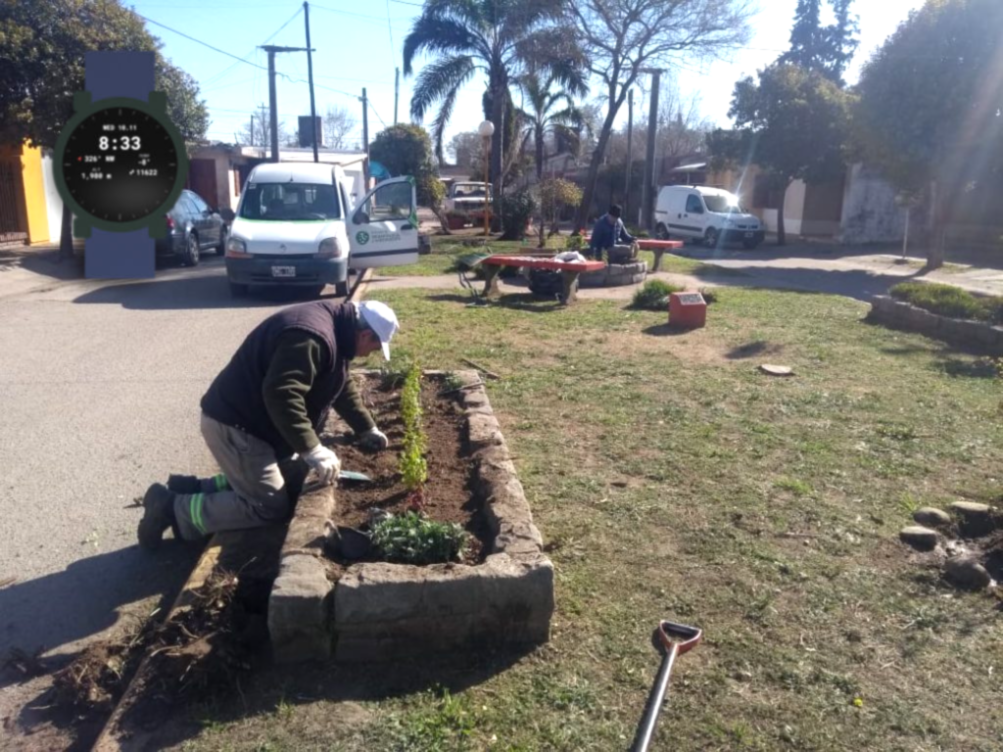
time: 8:33
